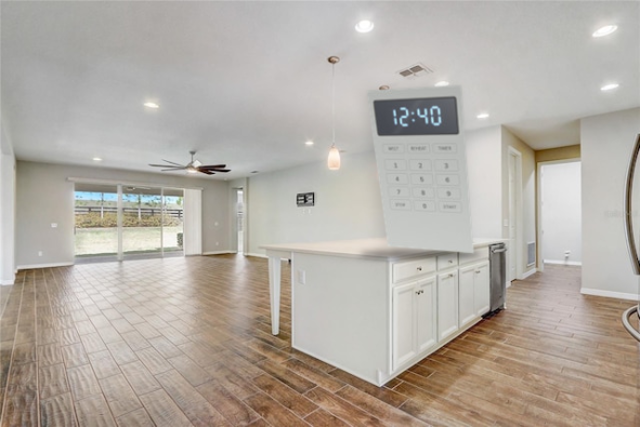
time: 12:40
